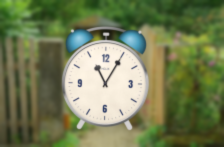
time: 11:05
